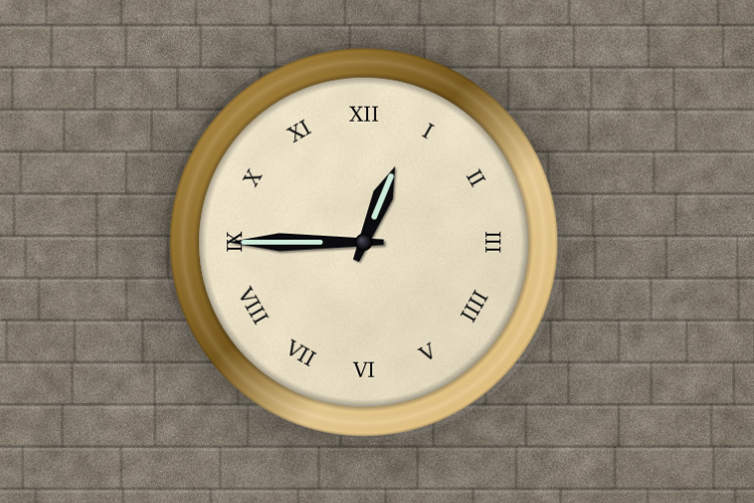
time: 12:45
